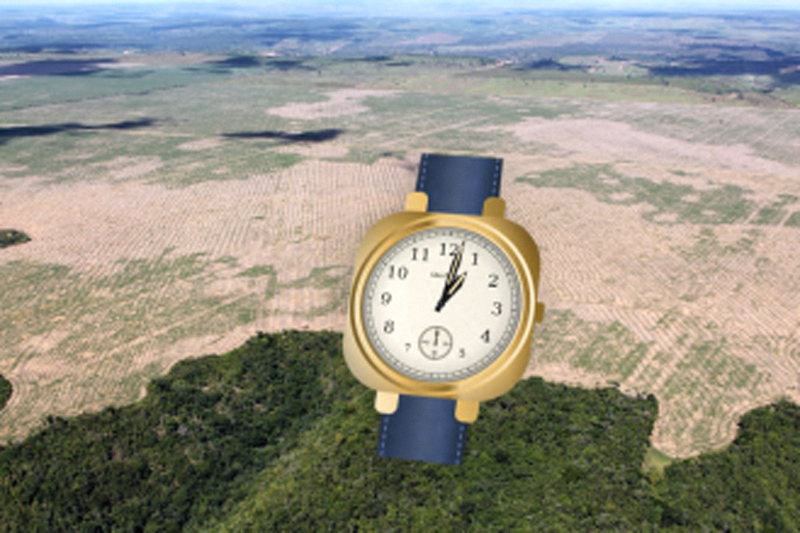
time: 1:02
